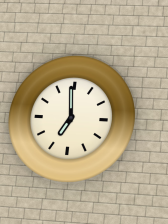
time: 6:59
